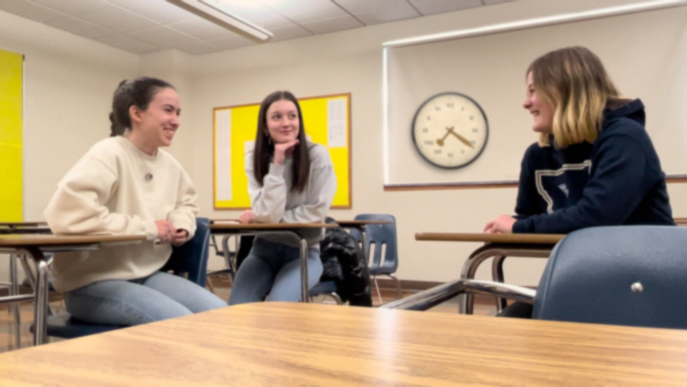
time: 7:21
